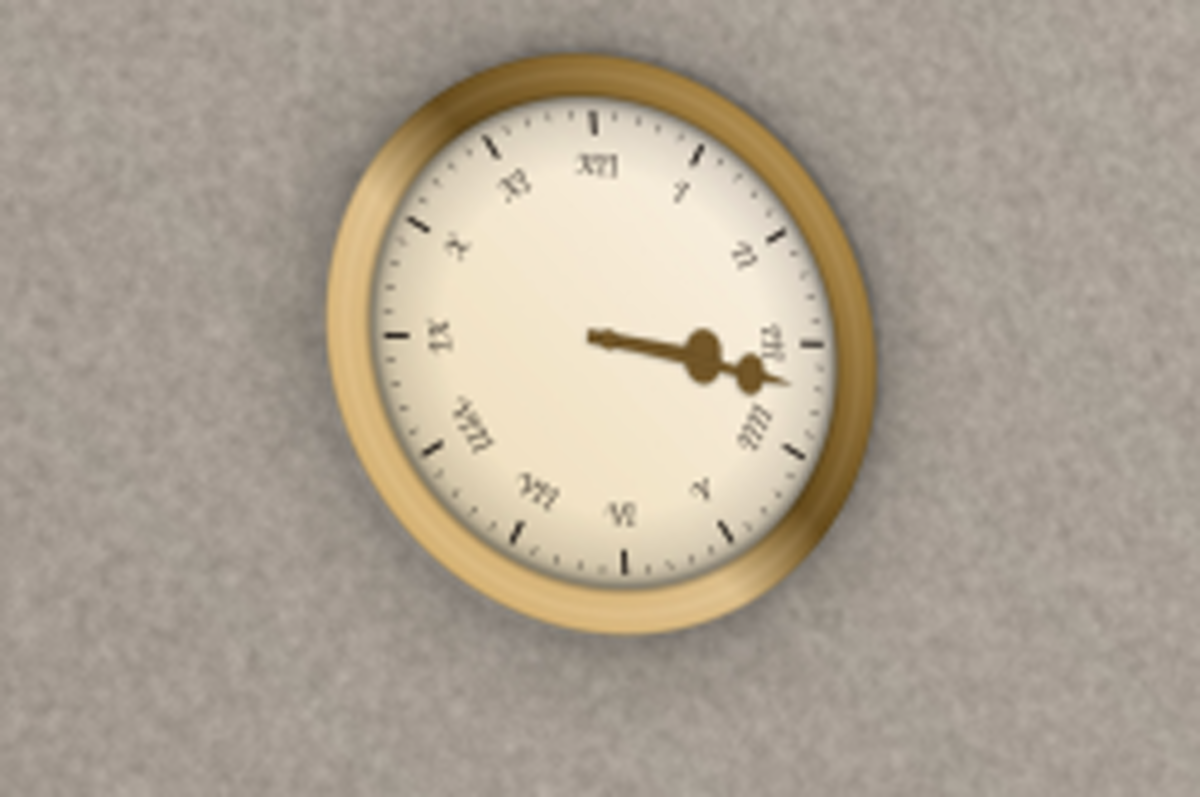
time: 3:17
